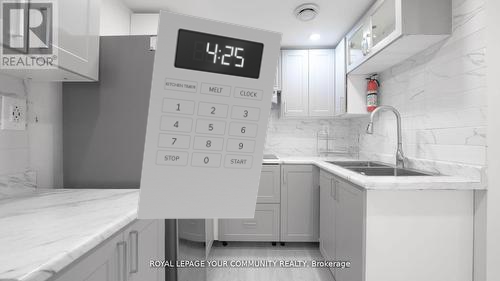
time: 4:25
